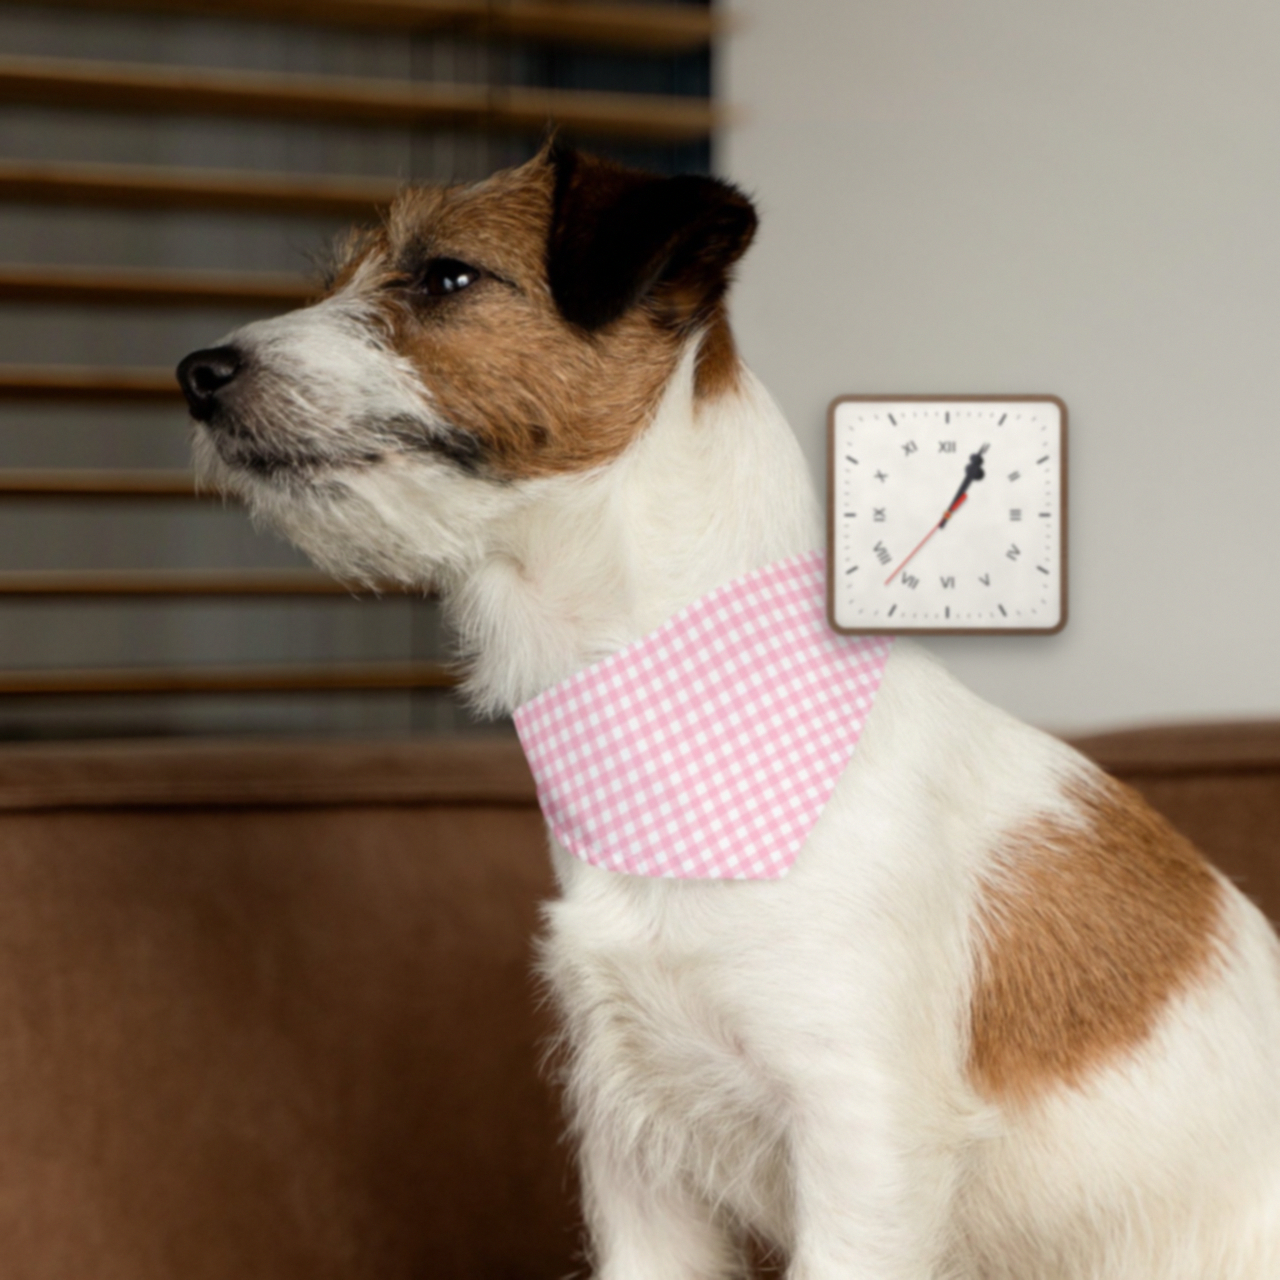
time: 1:04:37
